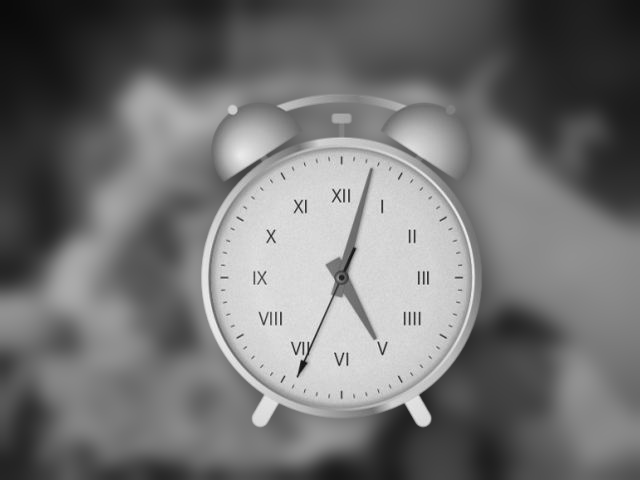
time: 5:02:34
